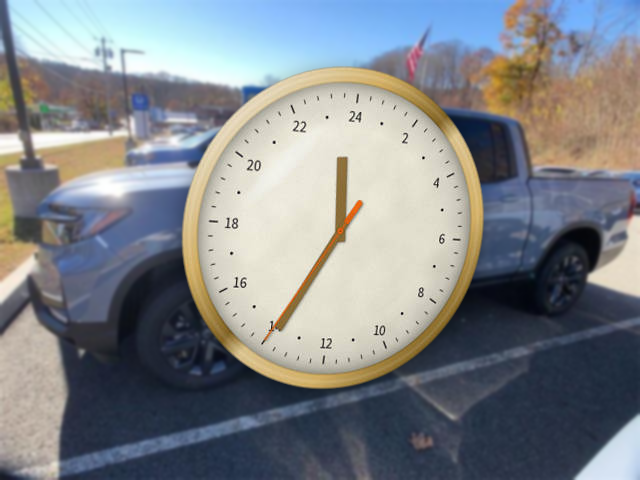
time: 23:34:35
